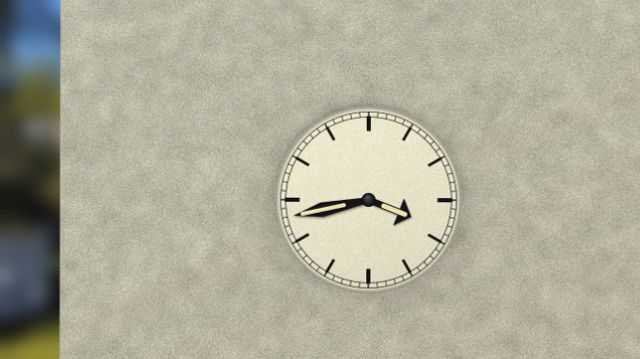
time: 3:43
